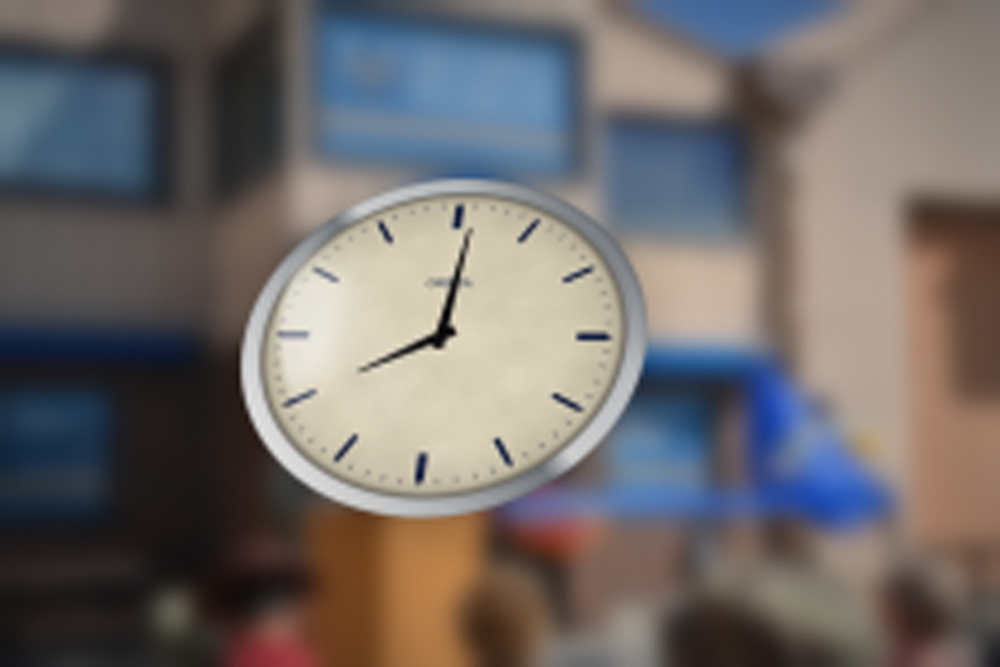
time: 8:01
